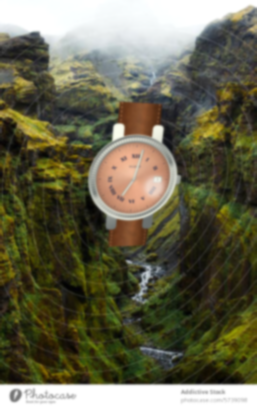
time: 7:02
